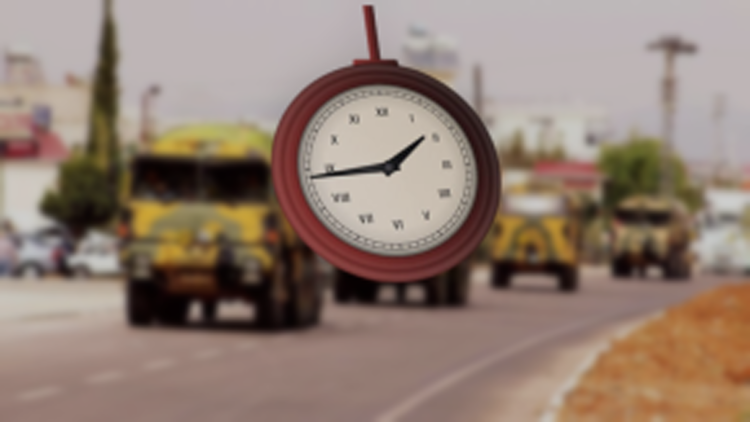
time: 1:44
